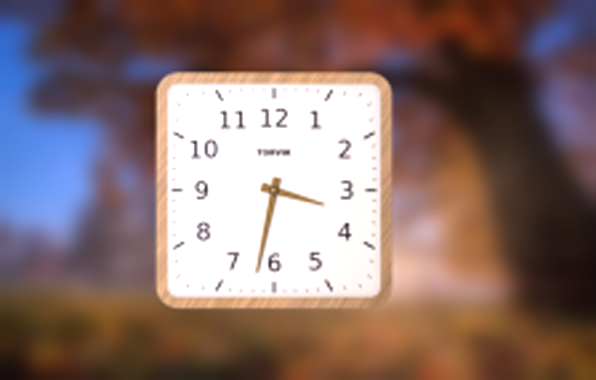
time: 3:32
